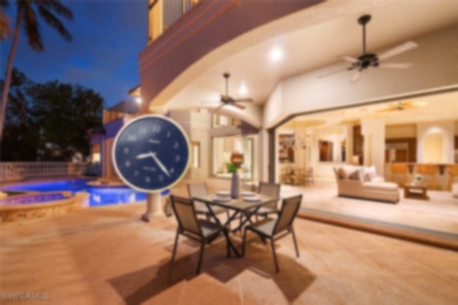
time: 8:22
